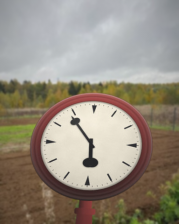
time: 5:54
